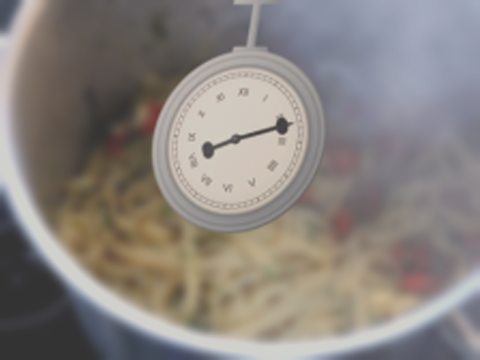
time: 8:12
